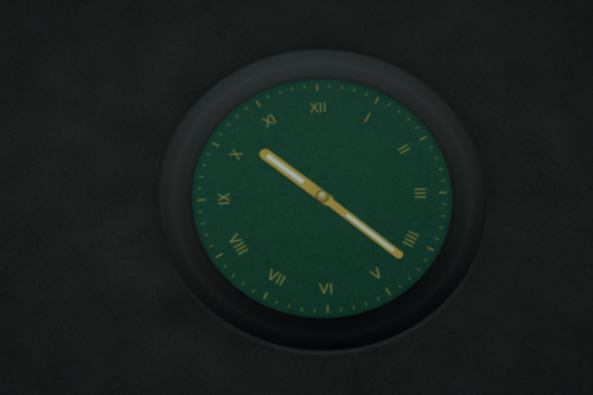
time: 10:22
